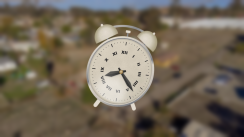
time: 8:23
